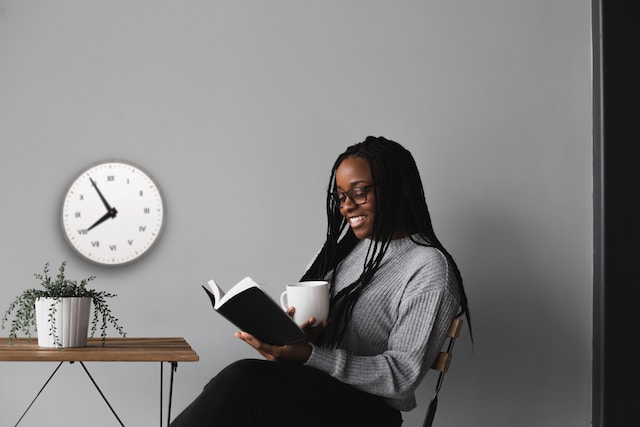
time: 7:55
